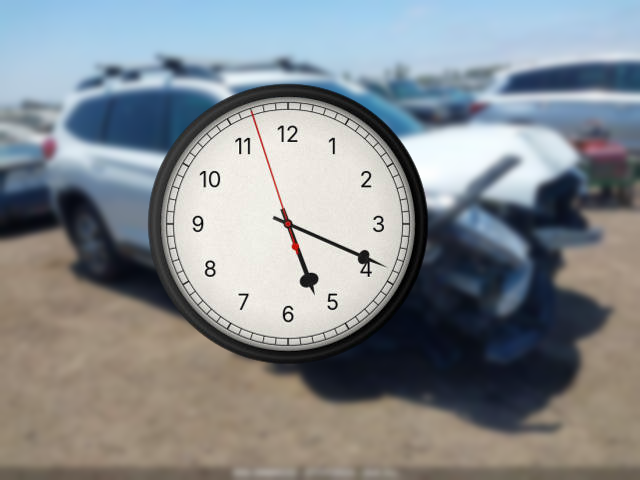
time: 5:18:57
